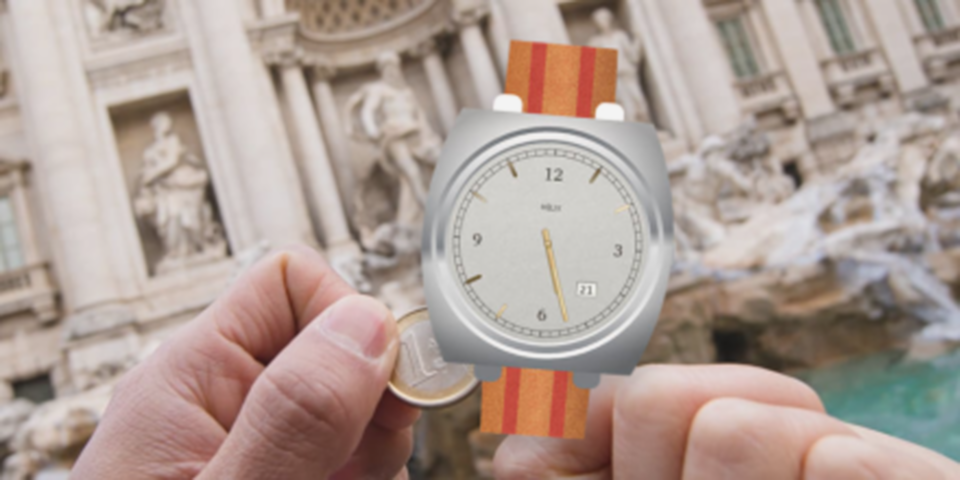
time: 5:27
